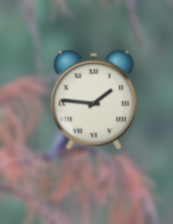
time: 1:46
